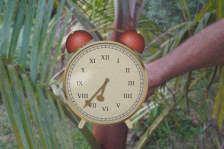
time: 6:37
